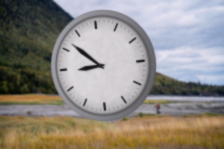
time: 8:52
